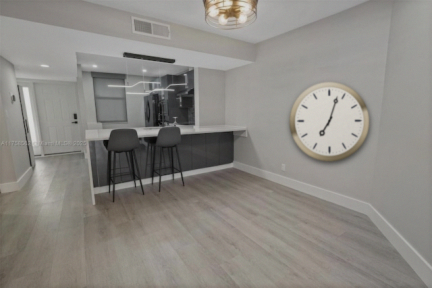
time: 7:03
